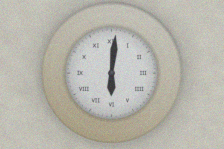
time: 6:01
